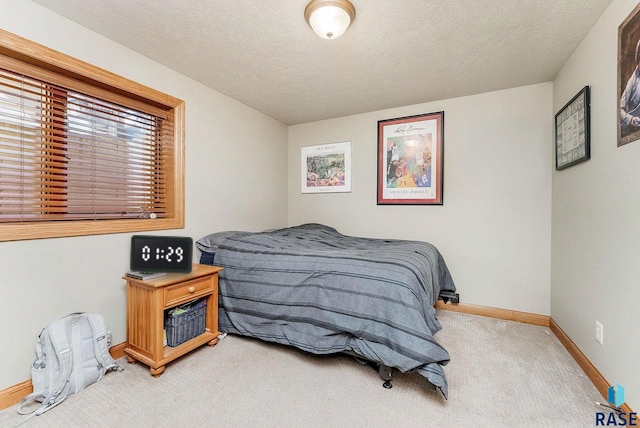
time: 1:29
